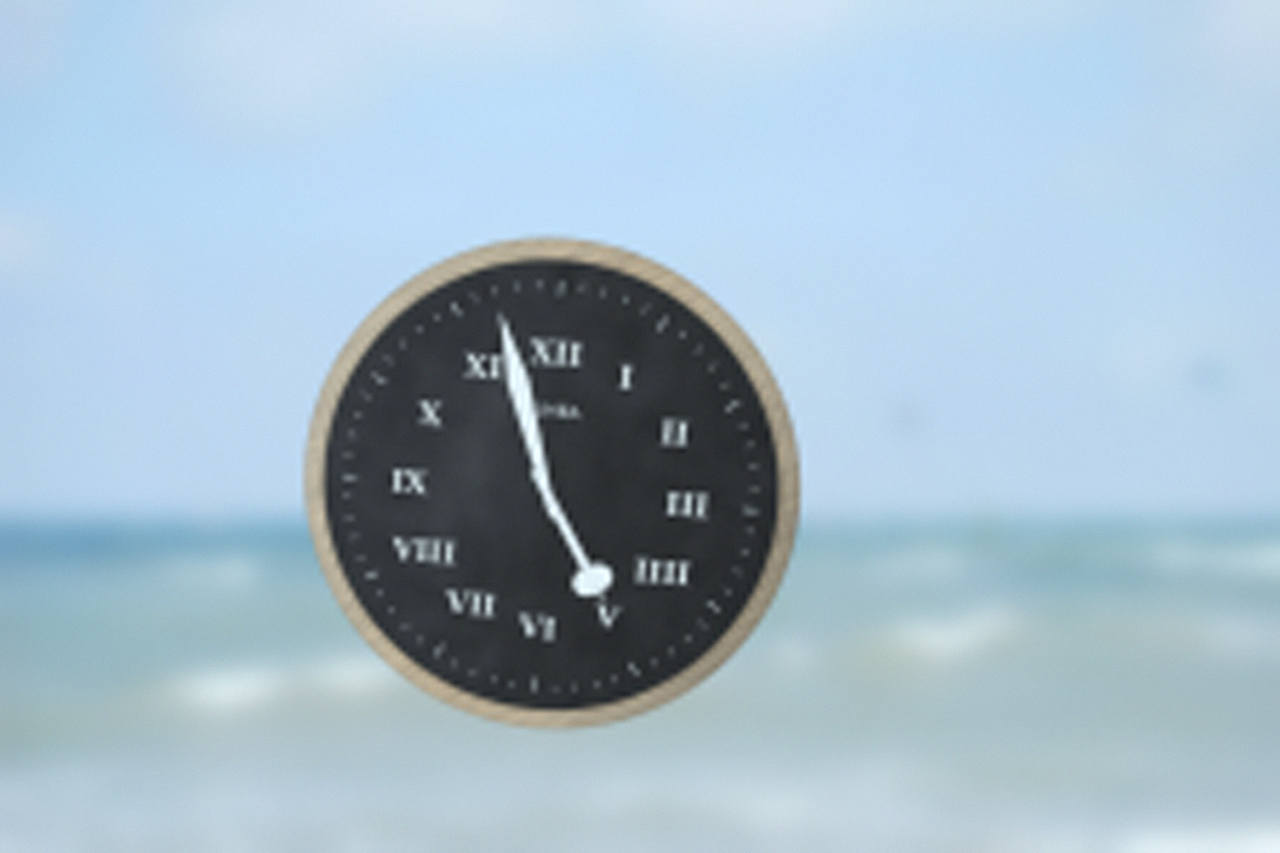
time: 4:57
